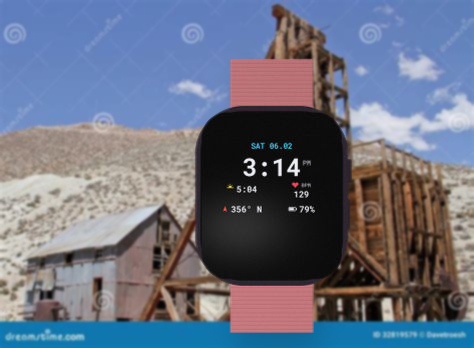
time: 3:14
